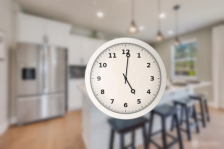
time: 5:01
